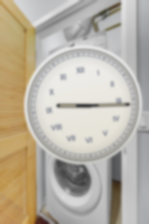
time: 9:16
